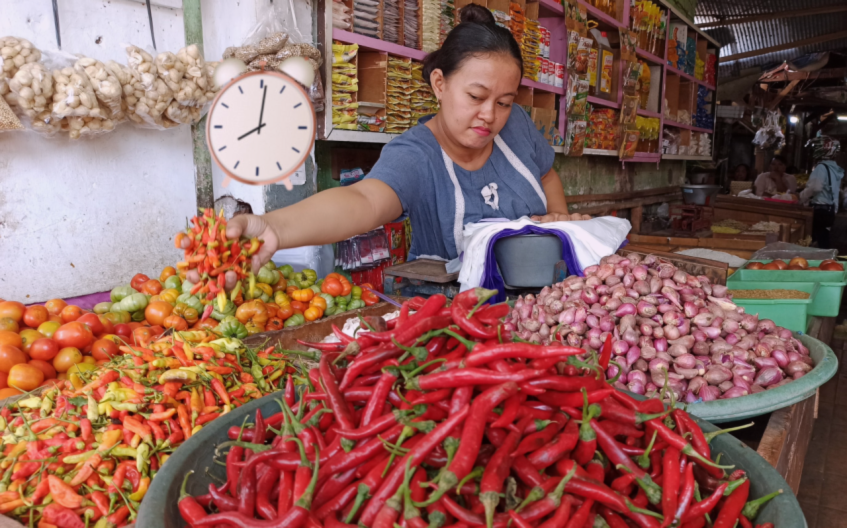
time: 8:01
